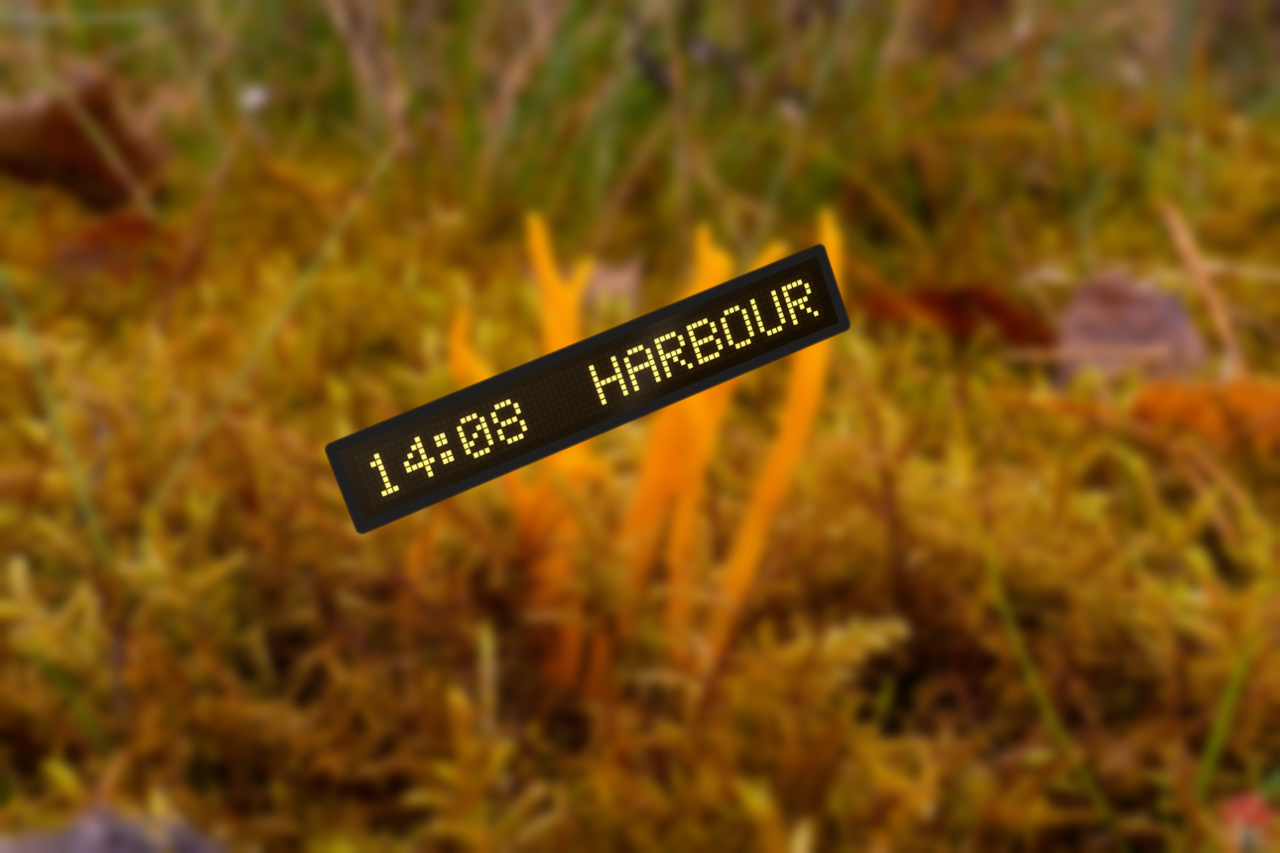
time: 14:08
